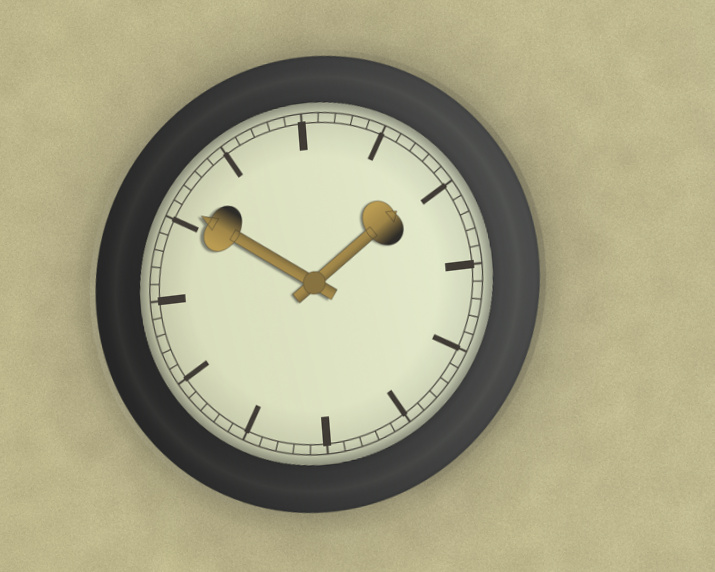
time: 1:51
